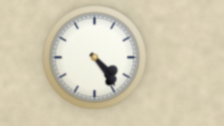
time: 4:24
